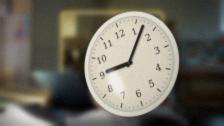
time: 9:07
